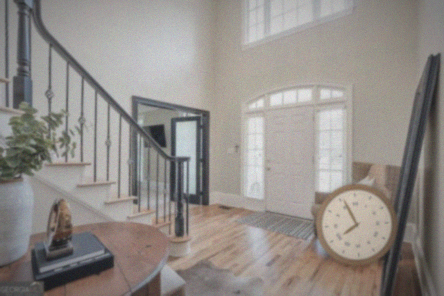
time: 7:56
